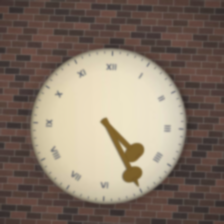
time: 4:25
